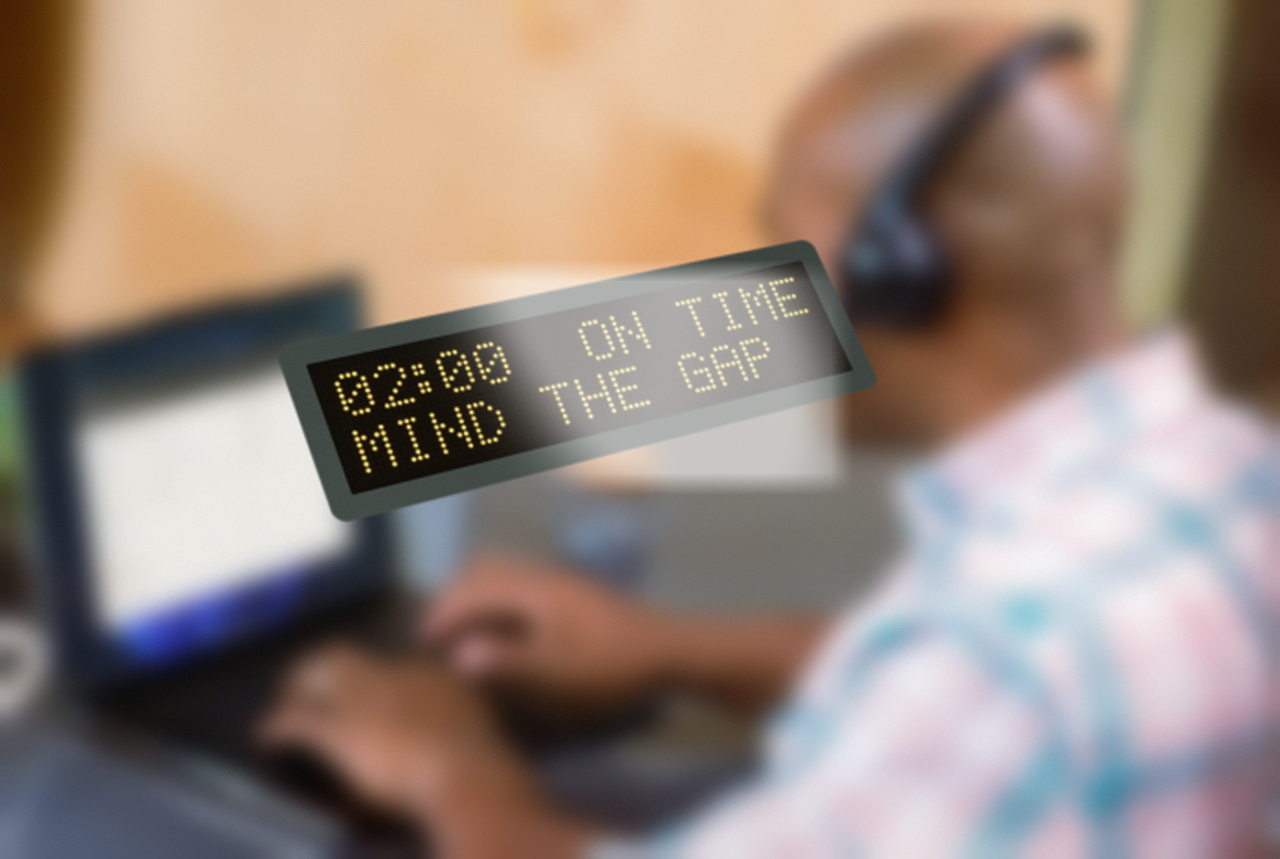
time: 2:00
